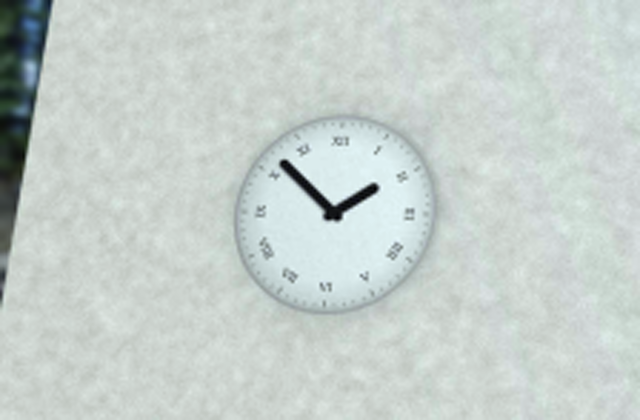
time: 1:52
